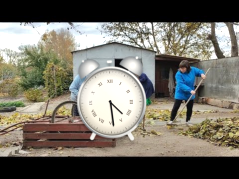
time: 4:29
